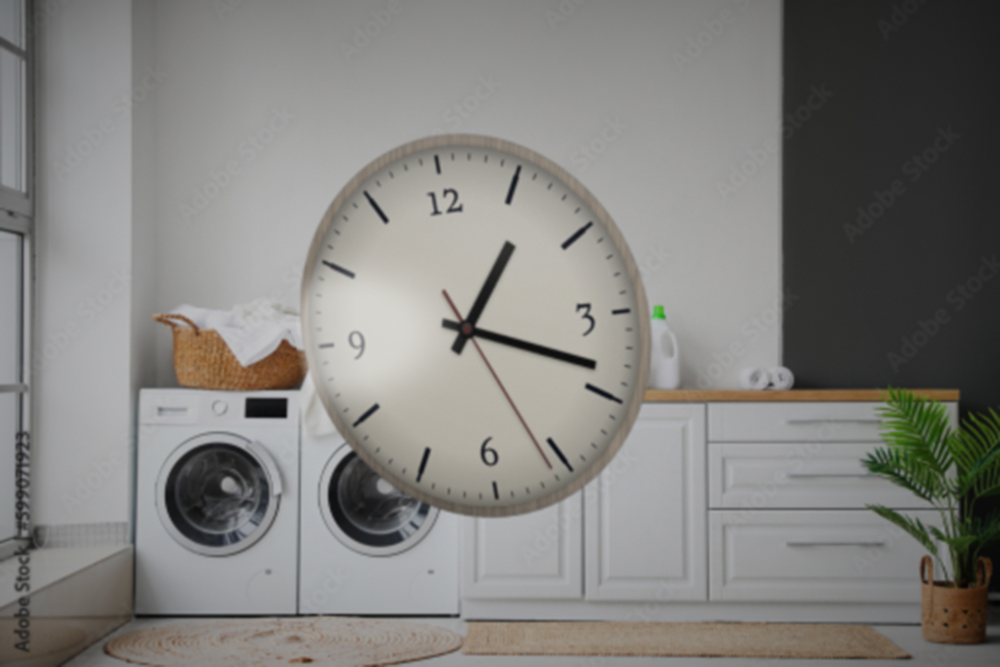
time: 1:18:26
